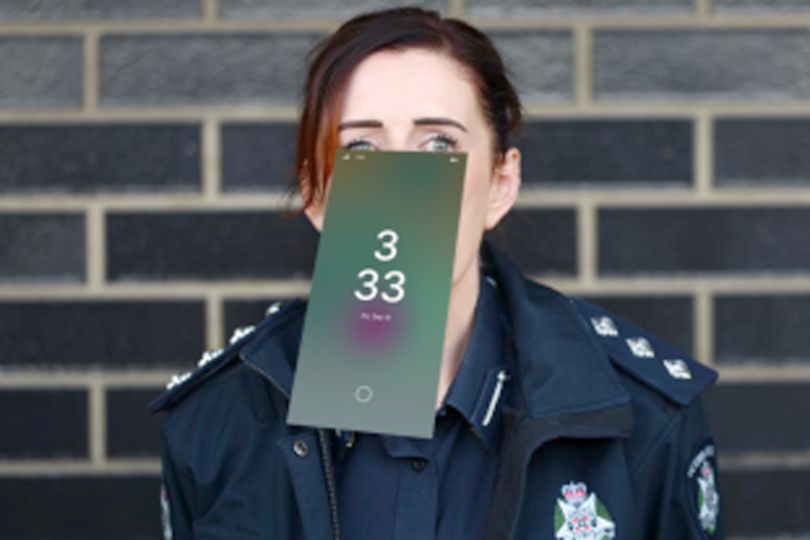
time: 3:33
